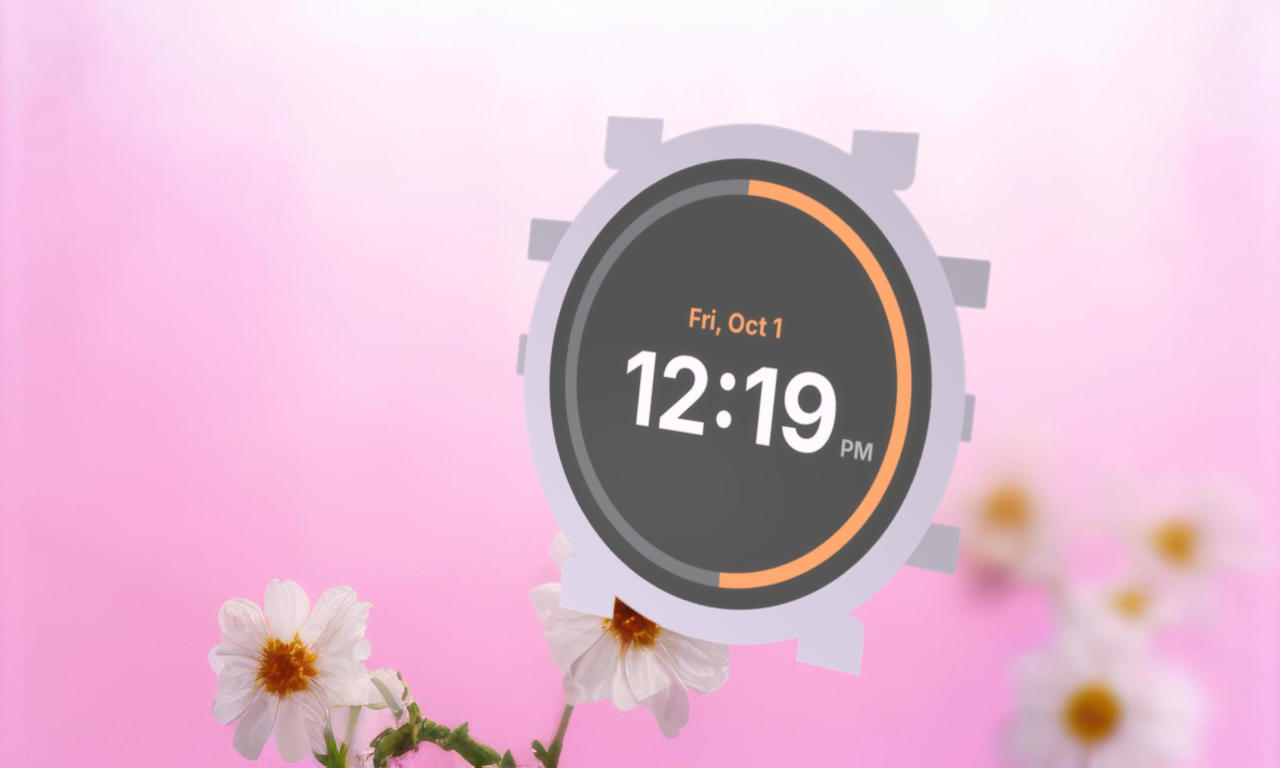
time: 12:19
